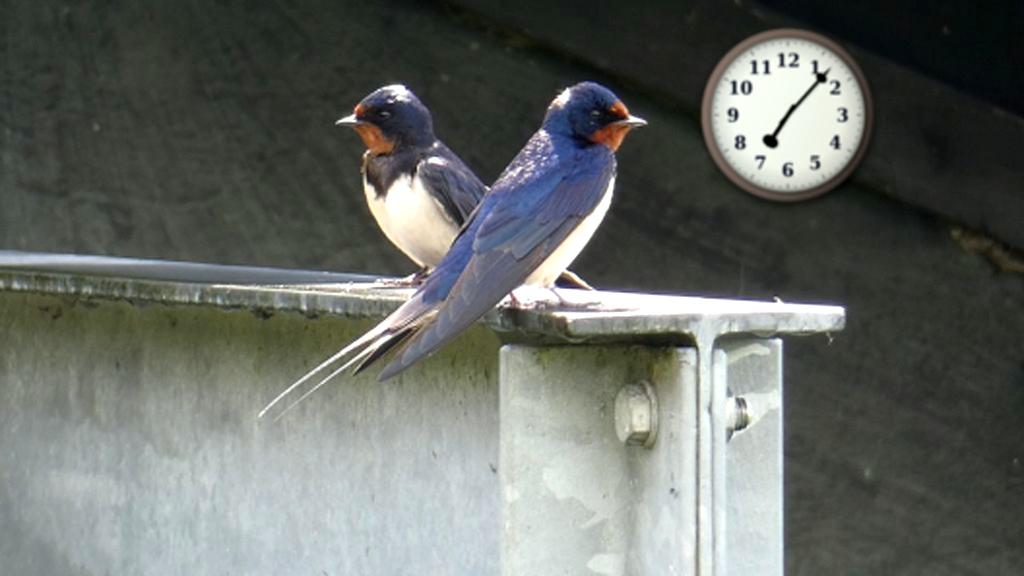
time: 7:07
